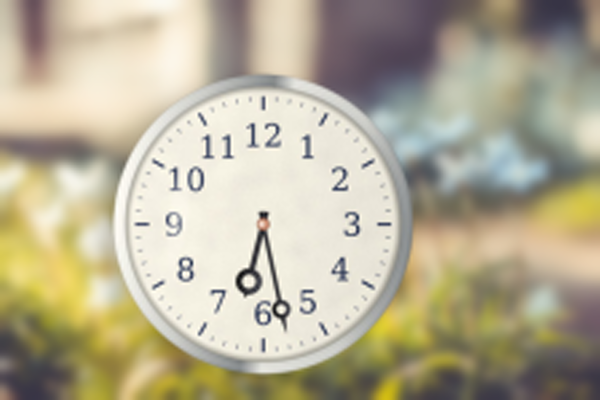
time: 6:28
